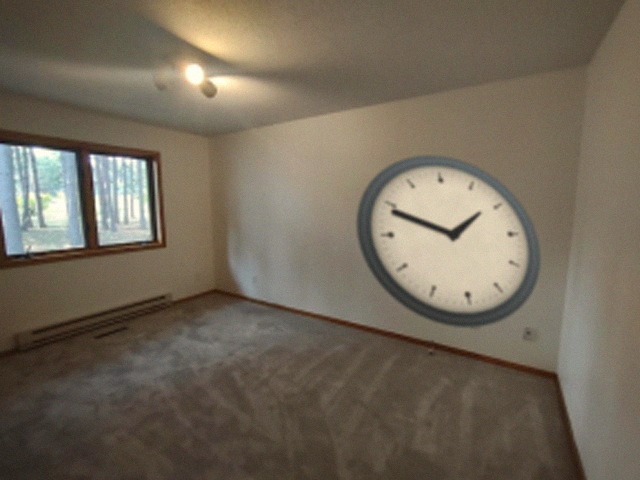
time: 1:49
